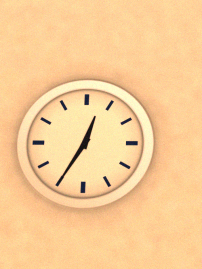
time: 12:35
